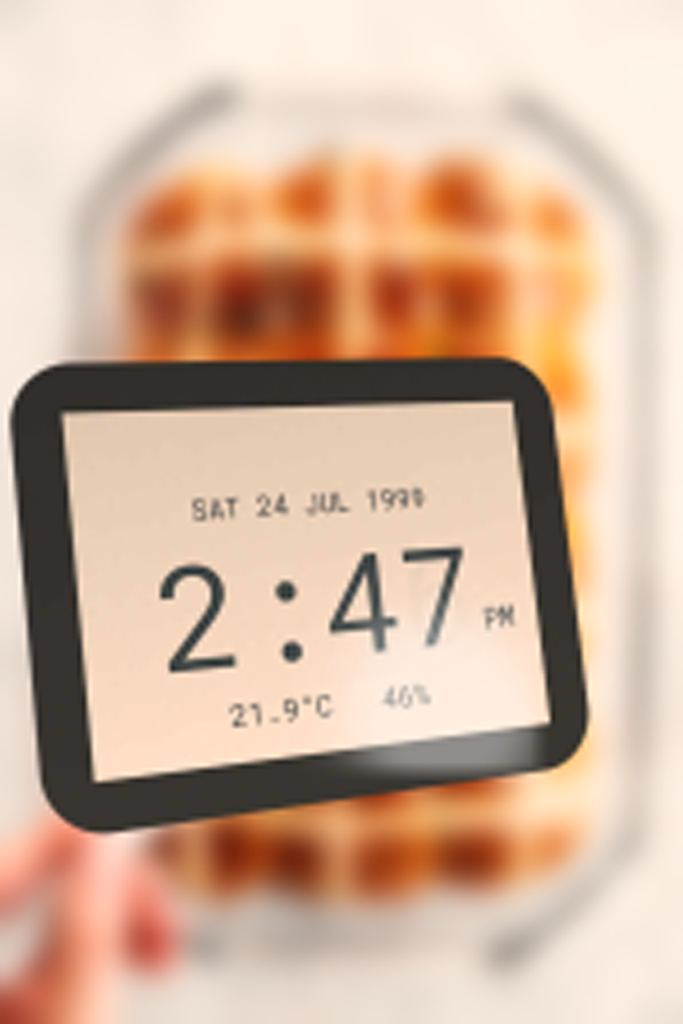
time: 2:47
